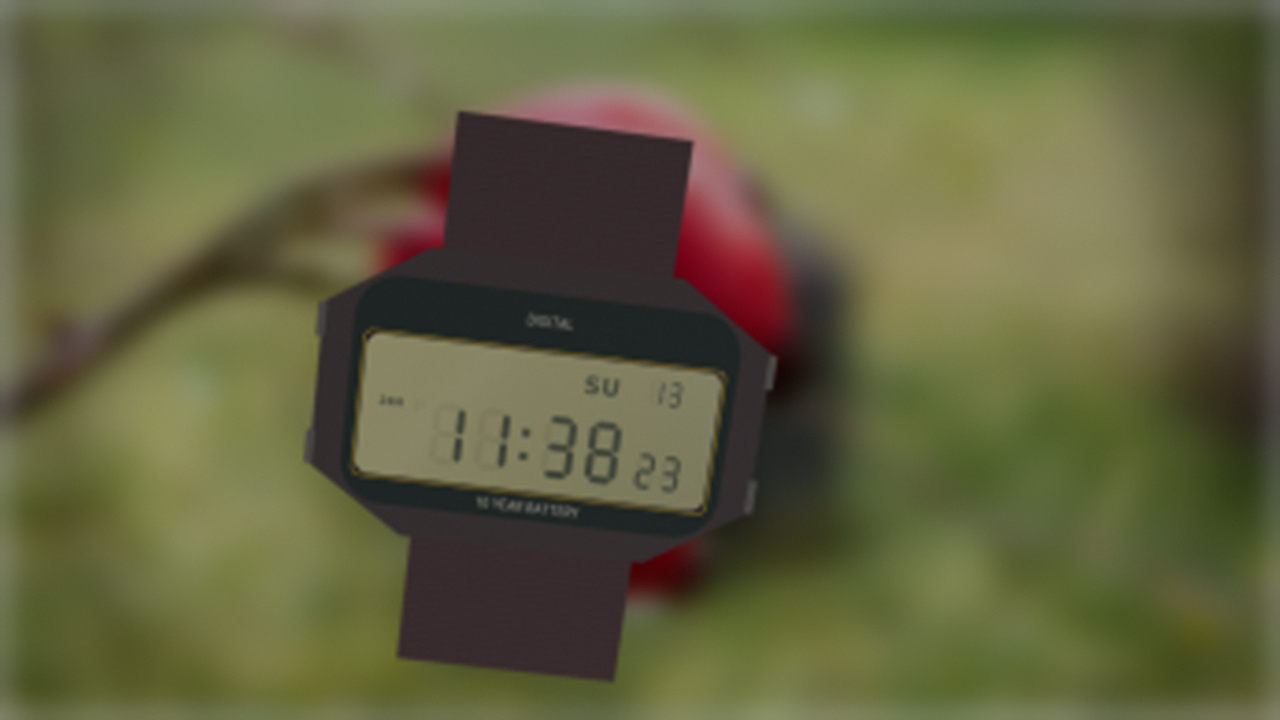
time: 11:38:23
